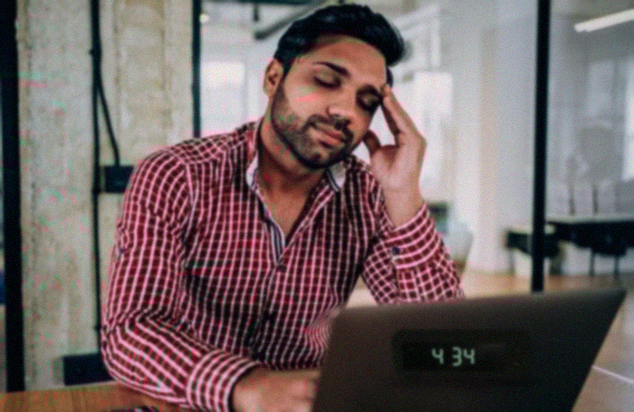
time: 4:34
